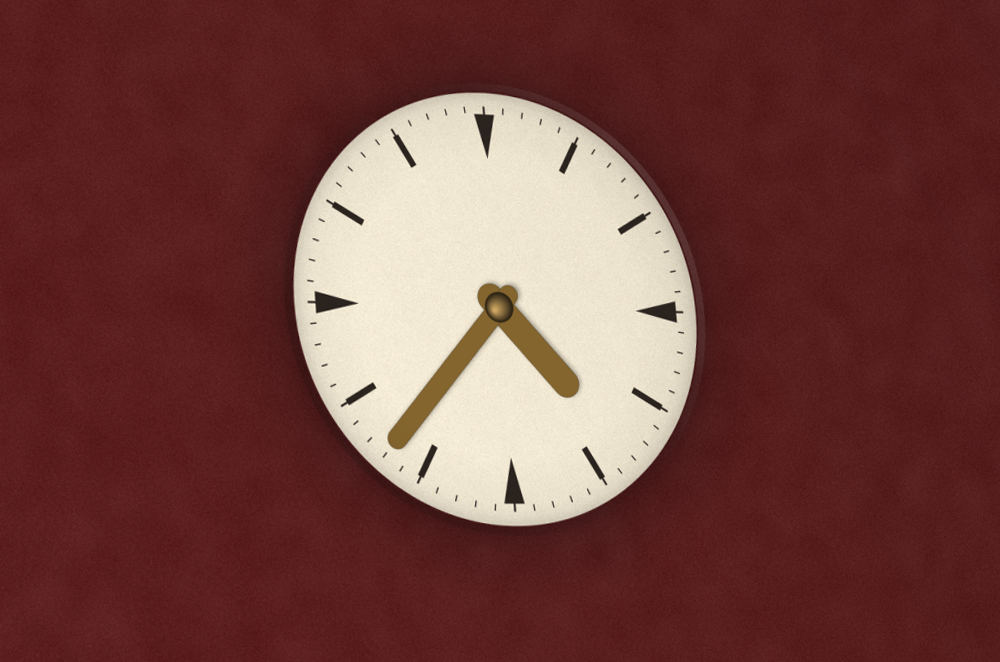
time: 4:37
